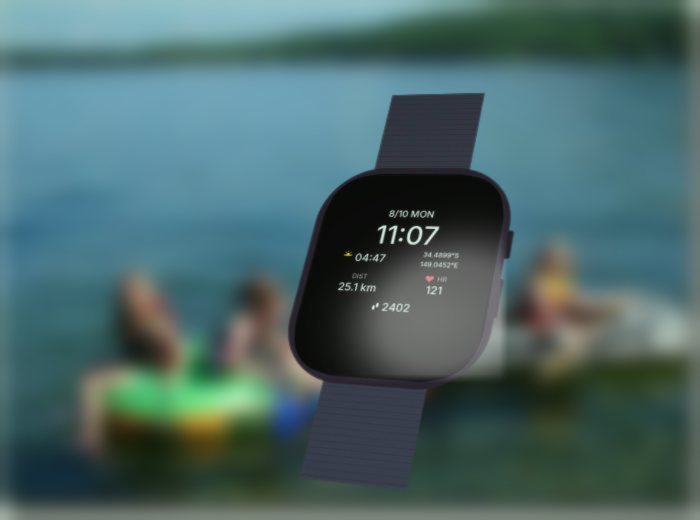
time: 11:07
